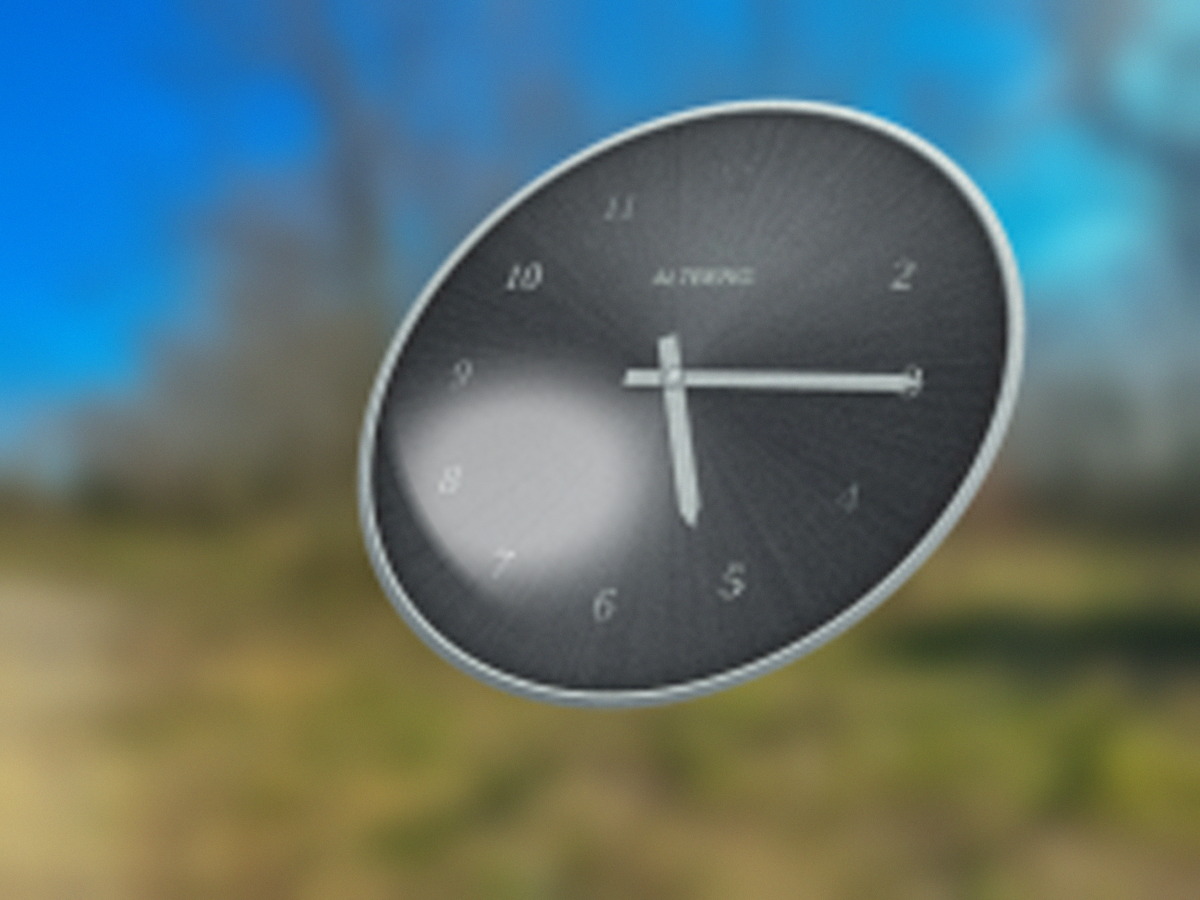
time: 5:15
